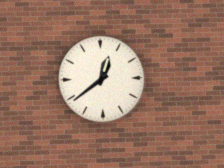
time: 12:39
